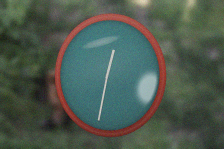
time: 12:32
